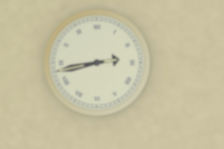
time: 2:43
